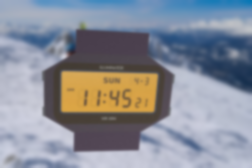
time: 11:45
